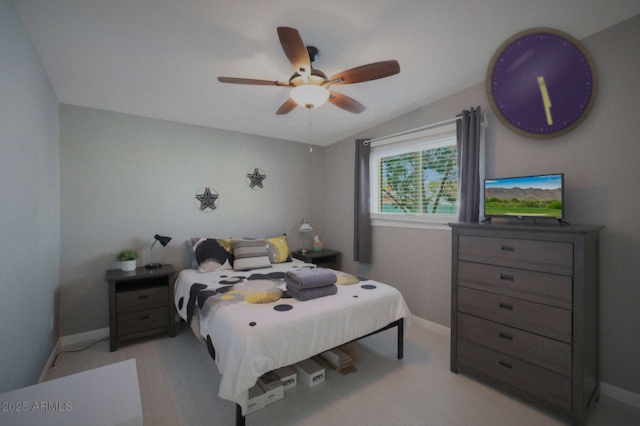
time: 5:28
